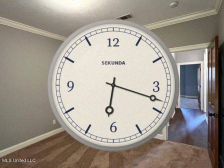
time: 6:18
